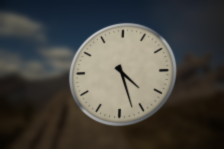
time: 4:27
